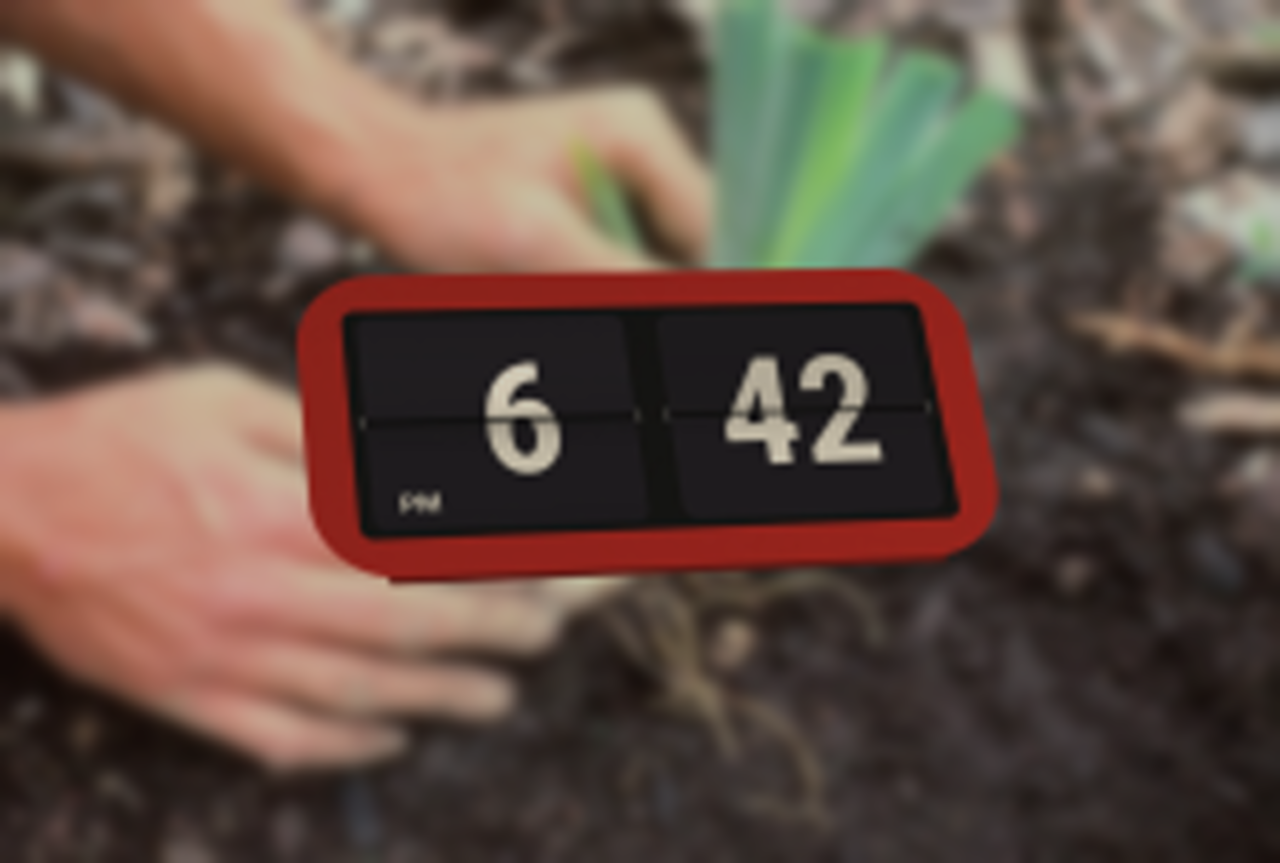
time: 6:42
